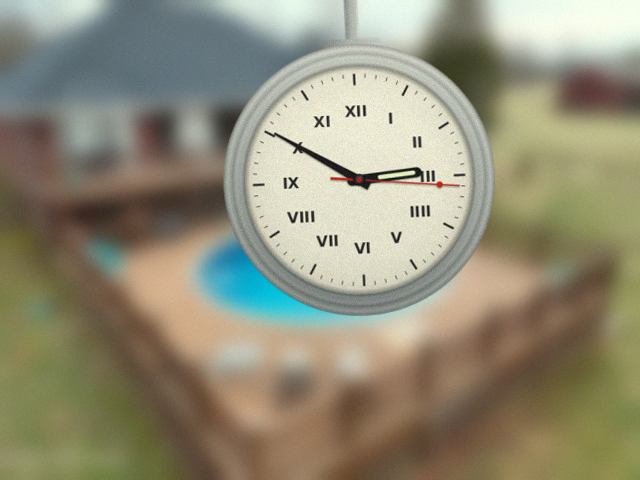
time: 2:50:16
